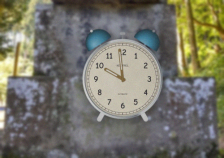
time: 9:59
